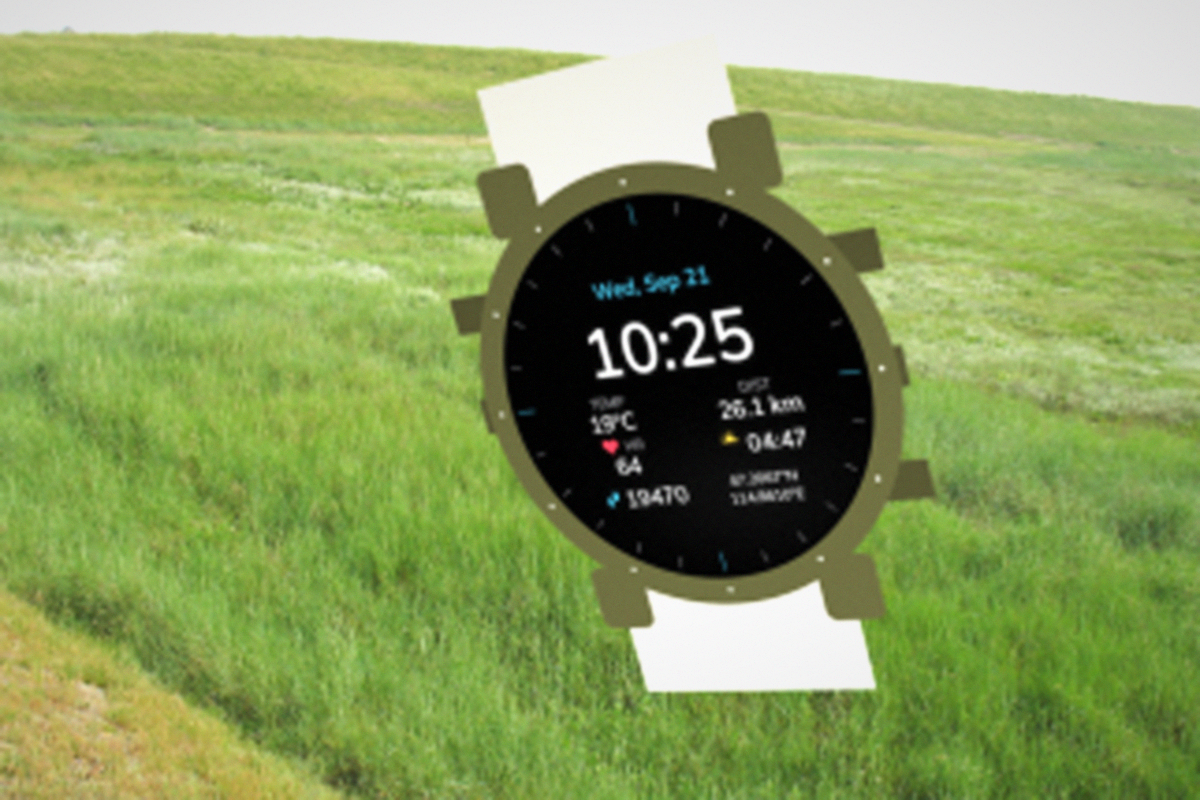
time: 10:25
